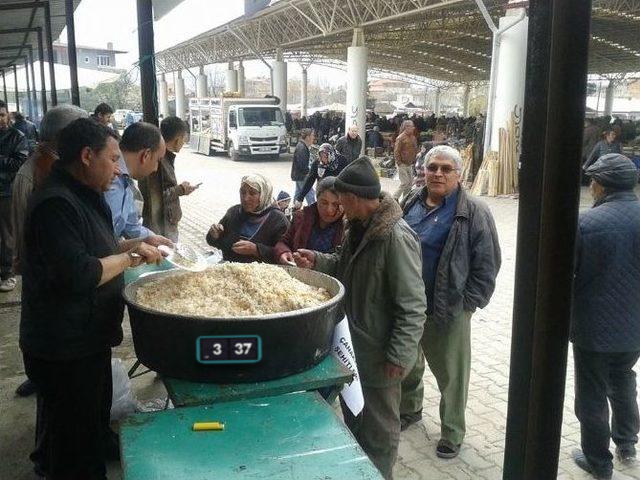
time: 3:37
